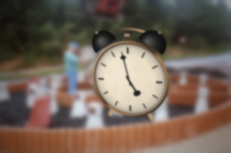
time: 4:58
